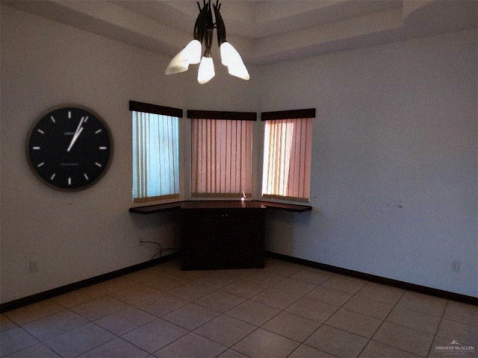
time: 1:04
